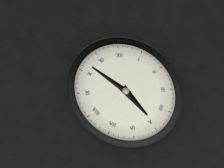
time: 4:52
